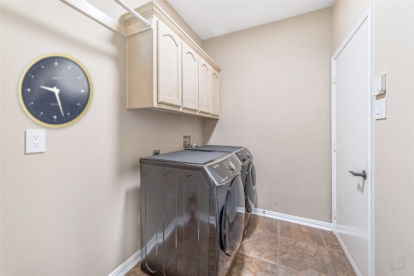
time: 9:27
